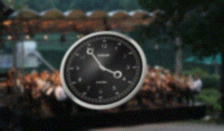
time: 3:54
